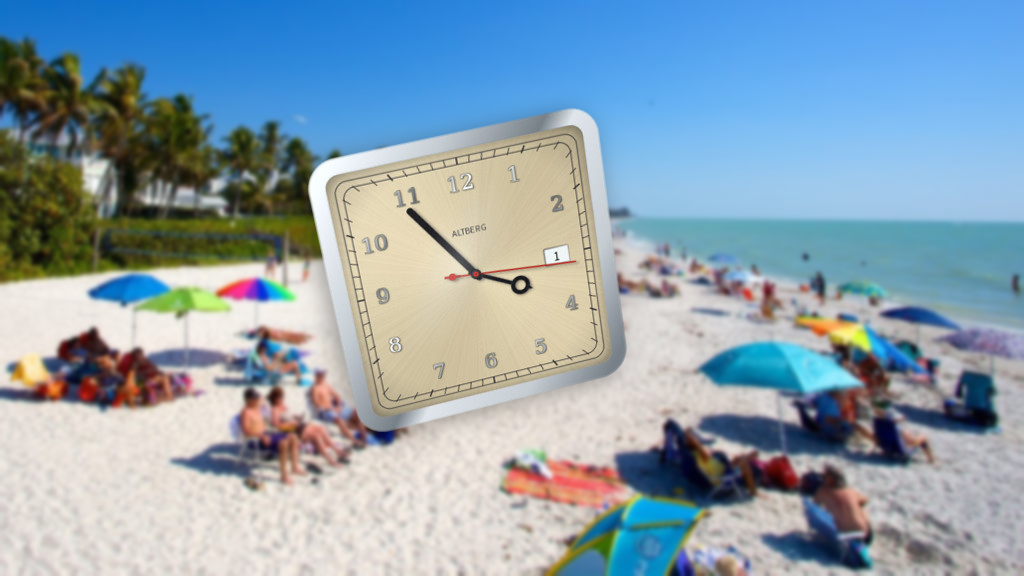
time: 3:54:16
